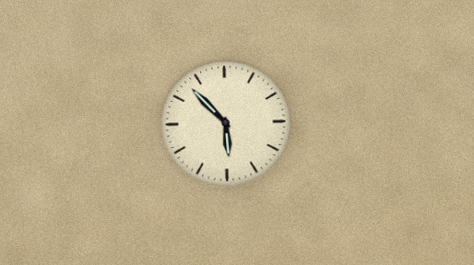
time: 5:53
